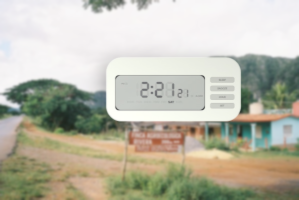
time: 2:21:21
